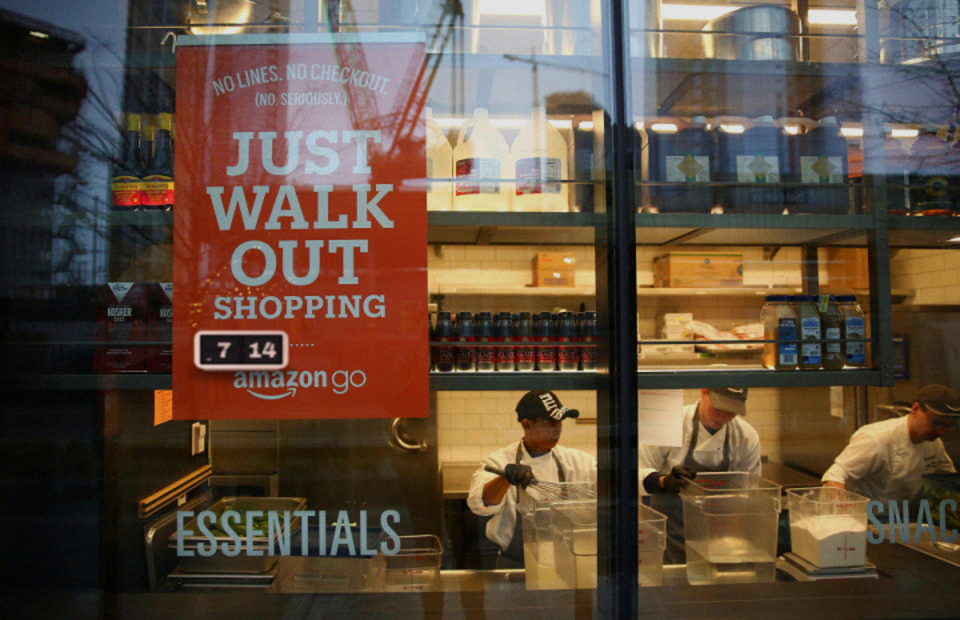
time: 7:14
